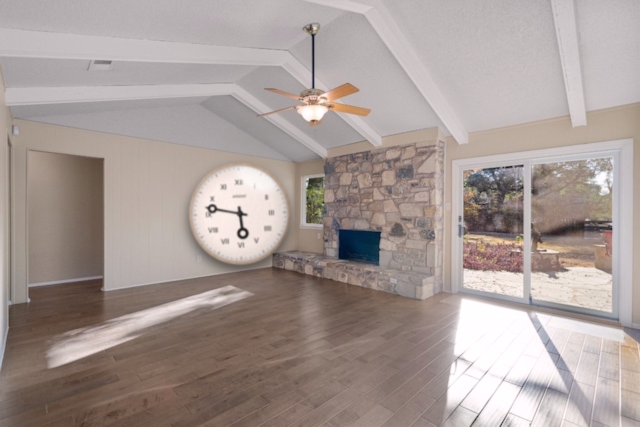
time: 5:47
